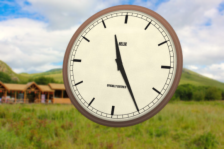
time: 11:25
